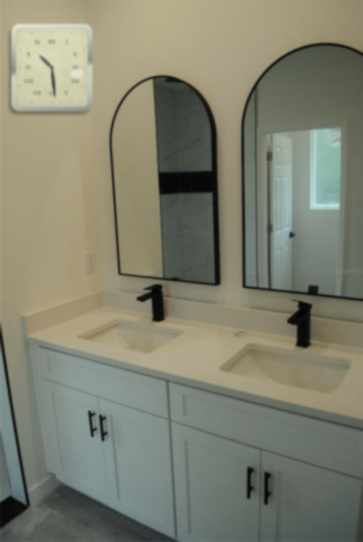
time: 10:29
